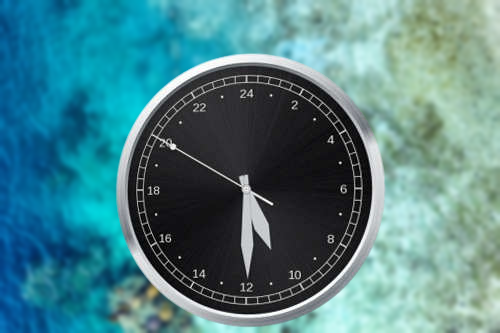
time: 10:29:50
